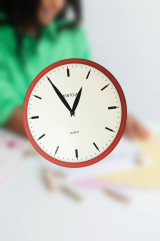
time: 12:55
